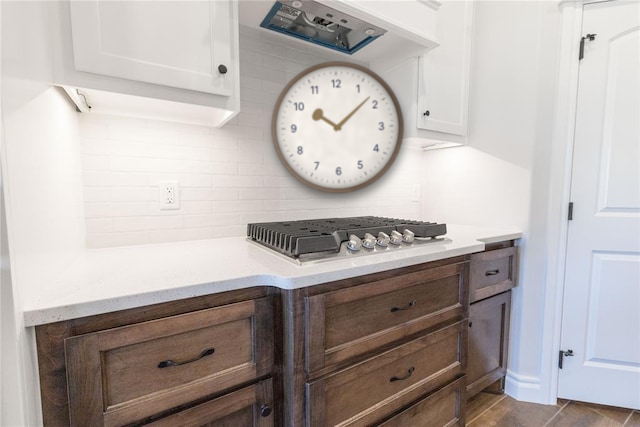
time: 10:08
